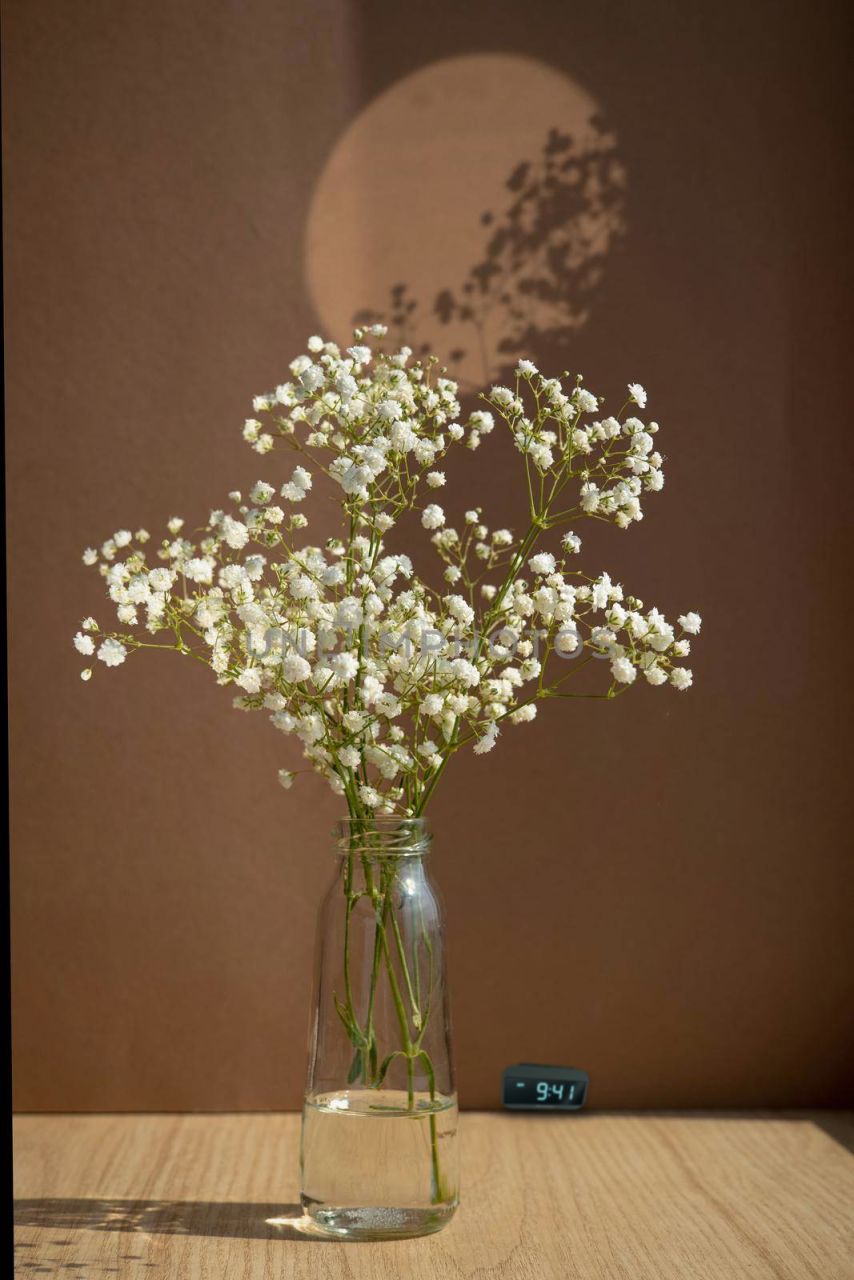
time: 9:41
